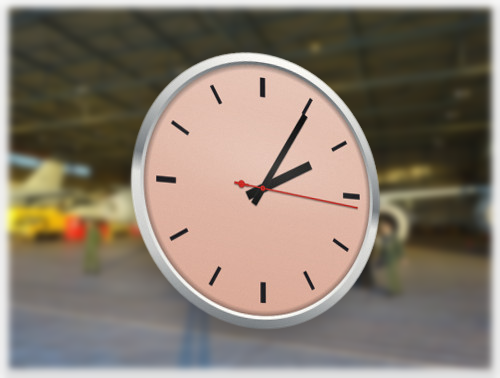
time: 2:05:16
